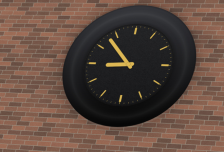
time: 8:53
